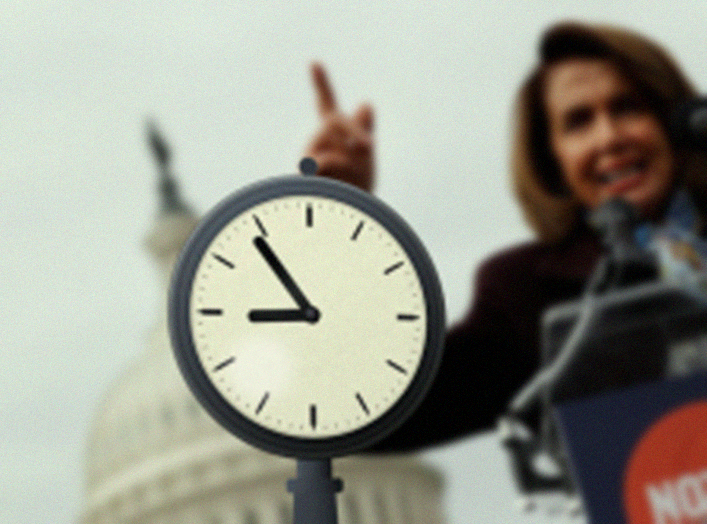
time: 8:54
